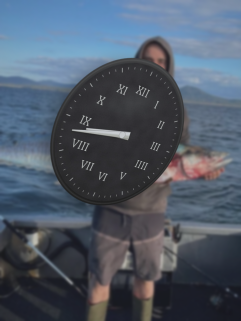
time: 8:43
